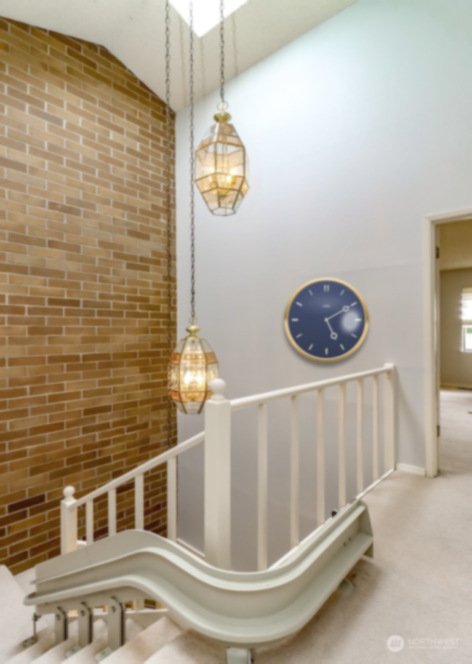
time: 5:10
